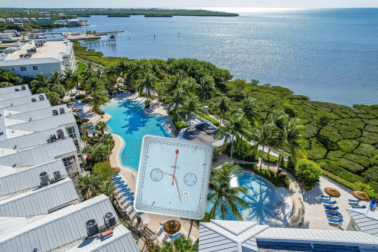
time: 9:26
